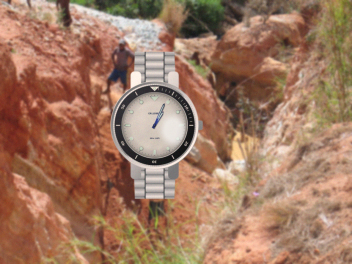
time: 1:04
